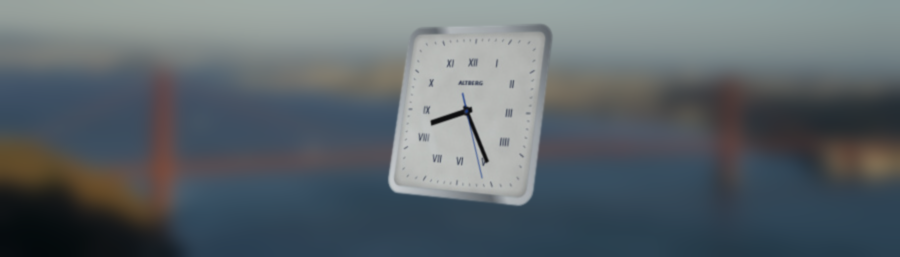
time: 8:24:26
